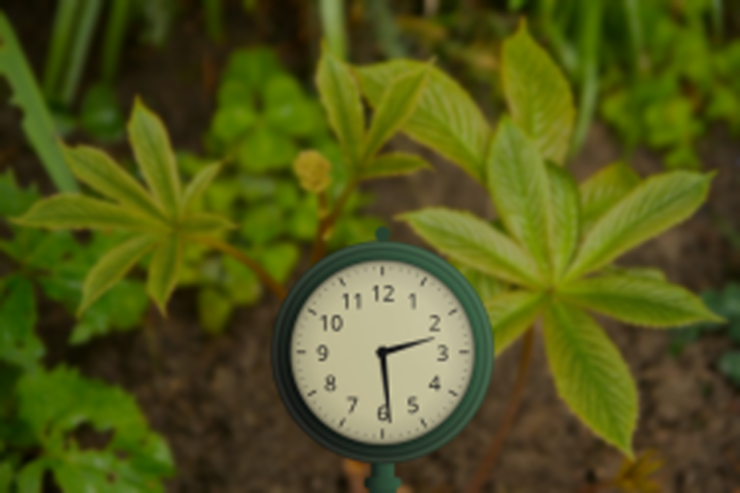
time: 2:29
